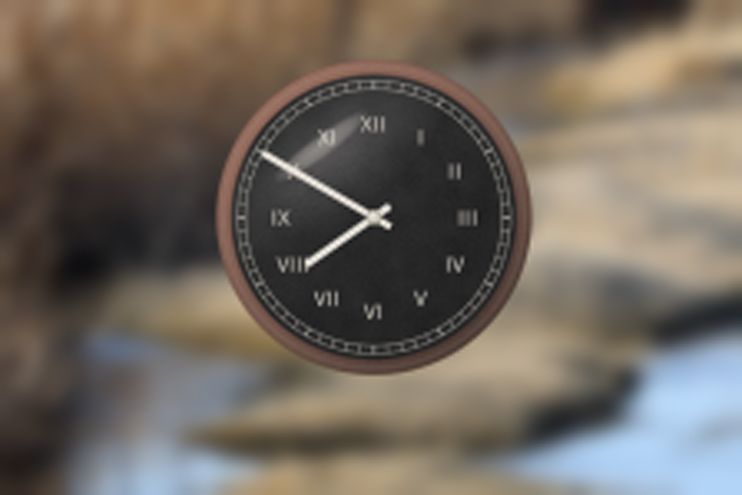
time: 7:50
